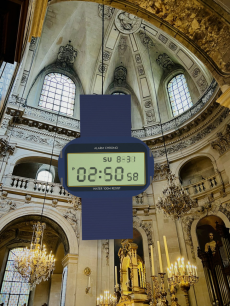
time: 2:50:58
